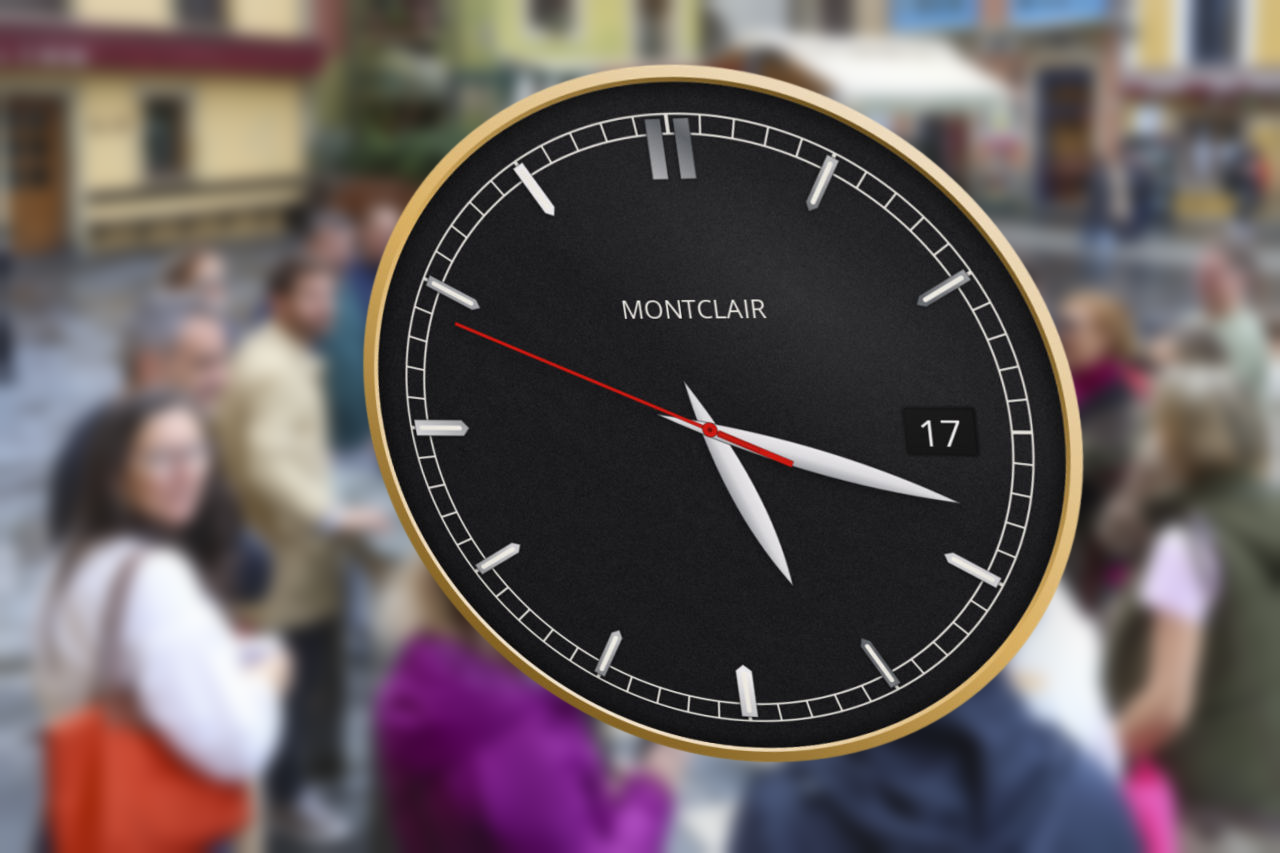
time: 5:17:49
